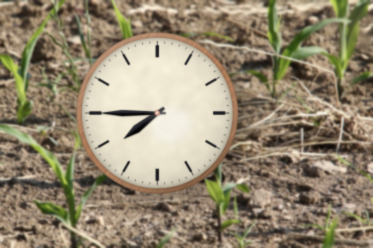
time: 7:45
